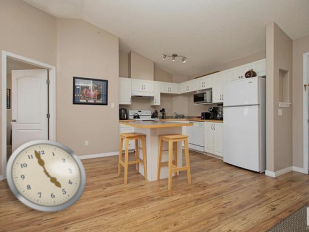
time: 4:58
